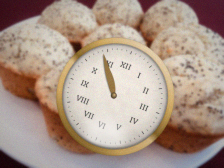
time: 10:54
